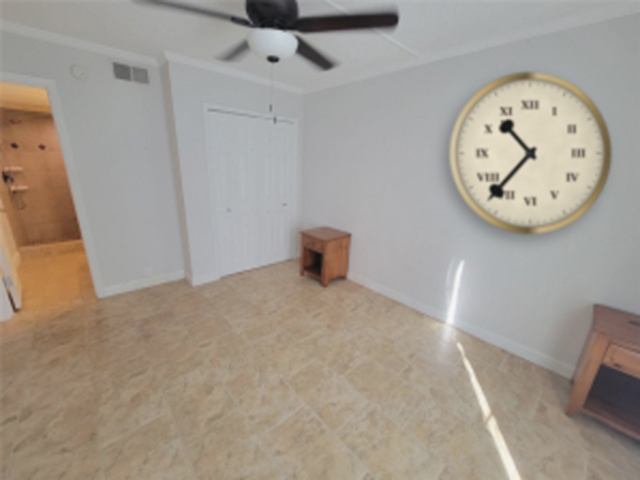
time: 10:37
